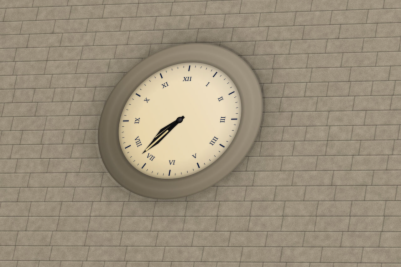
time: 7:37
